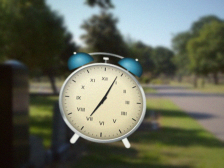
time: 7:04
